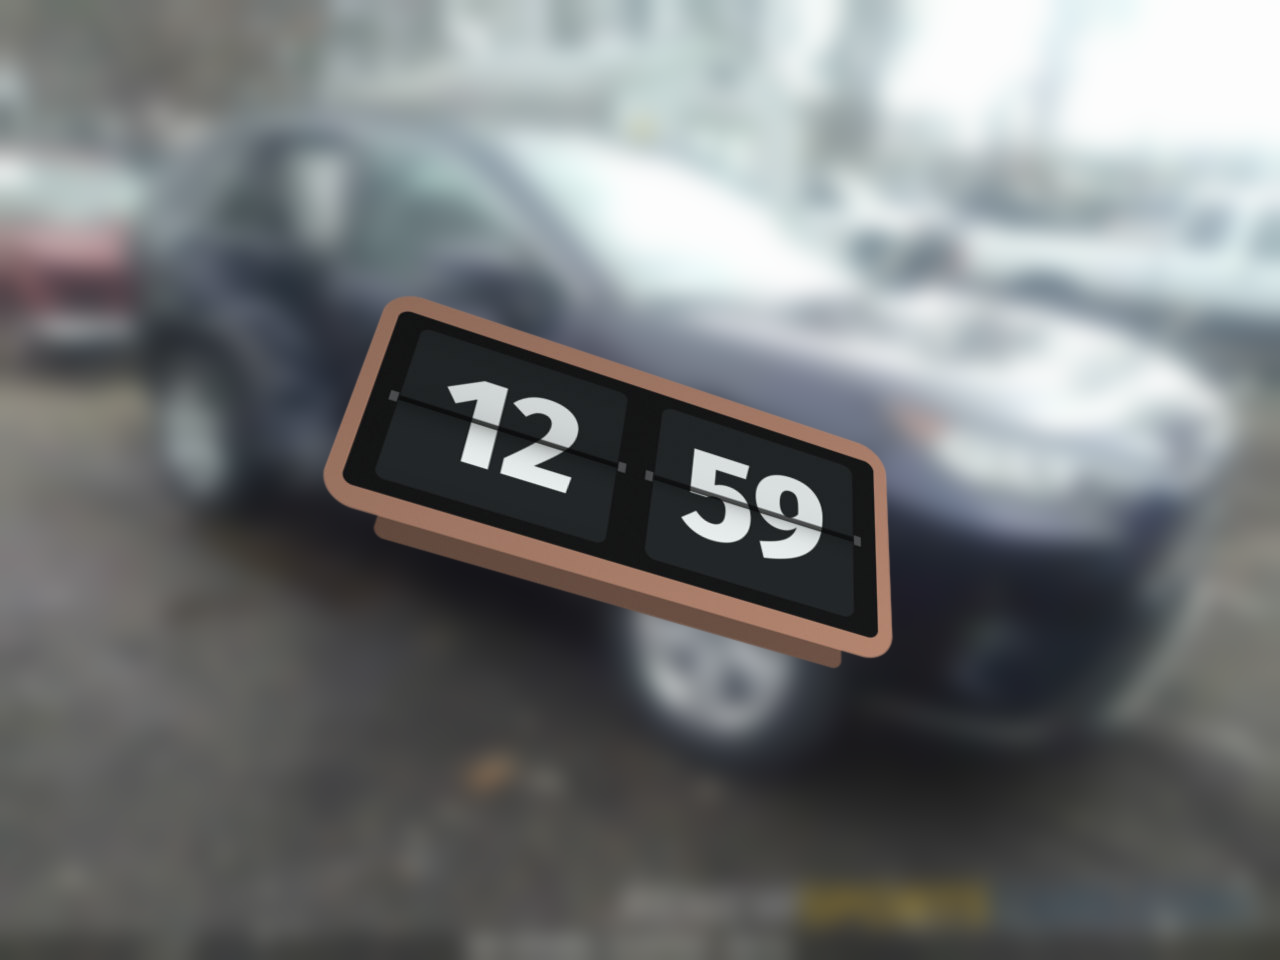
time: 12:59
